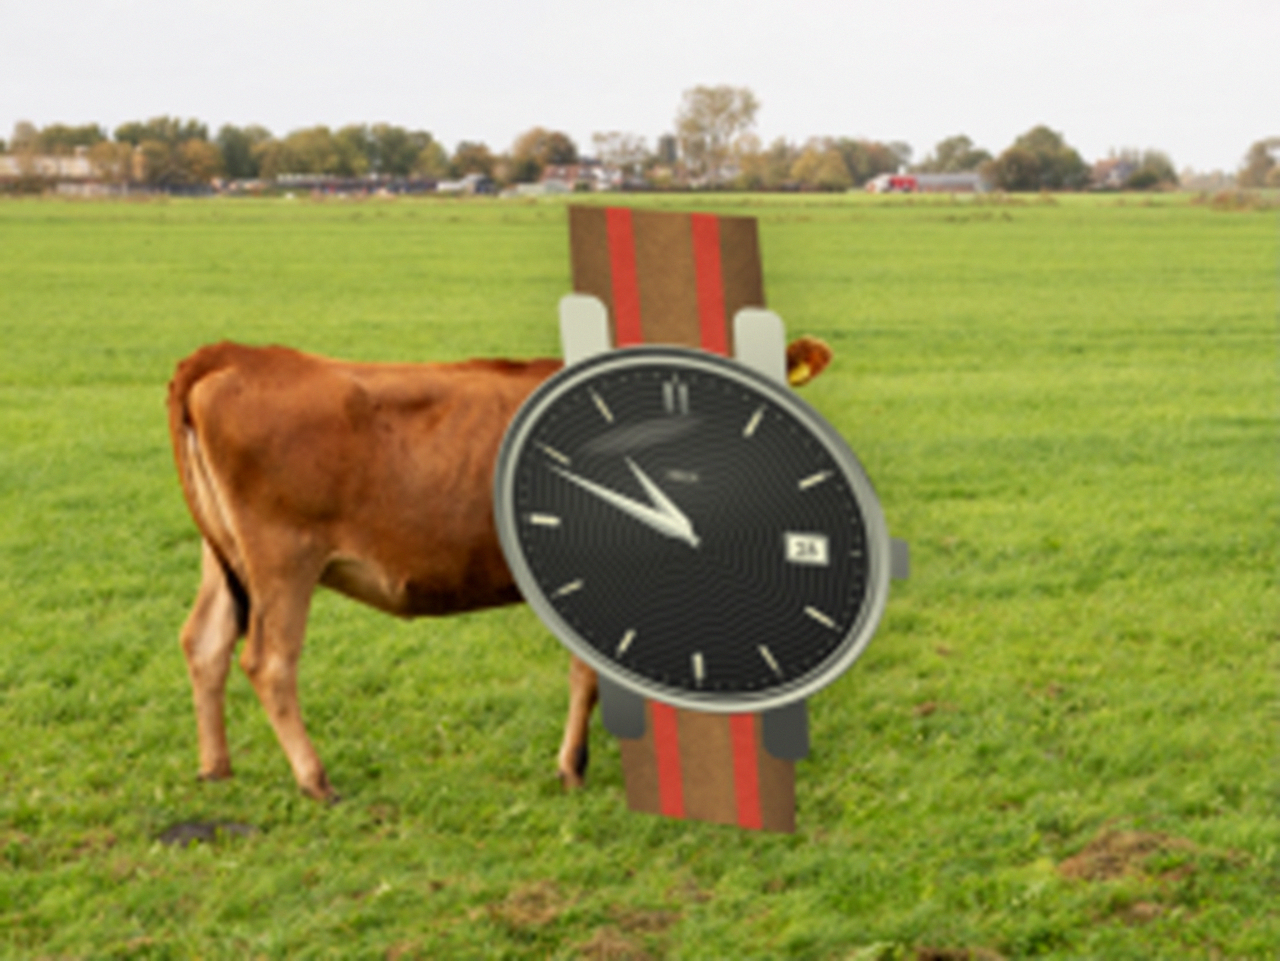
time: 10:49
